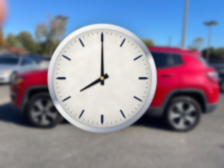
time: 8:00
